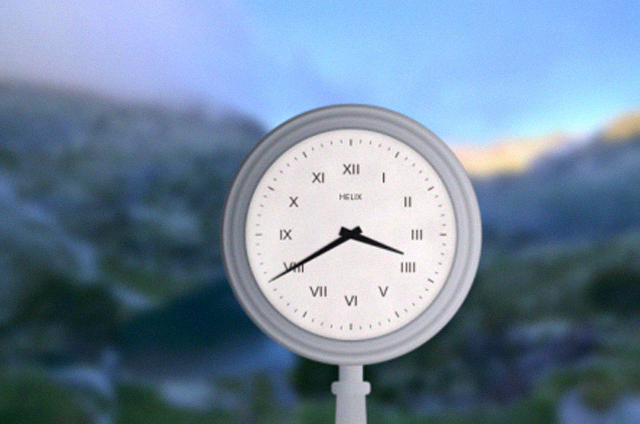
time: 3:40
